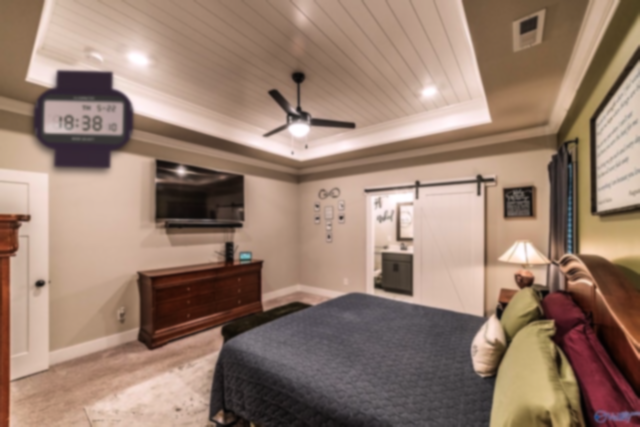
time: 18:38
